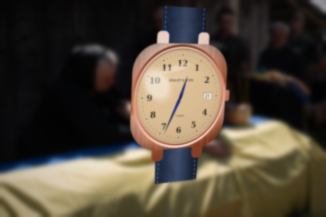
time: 12:34
